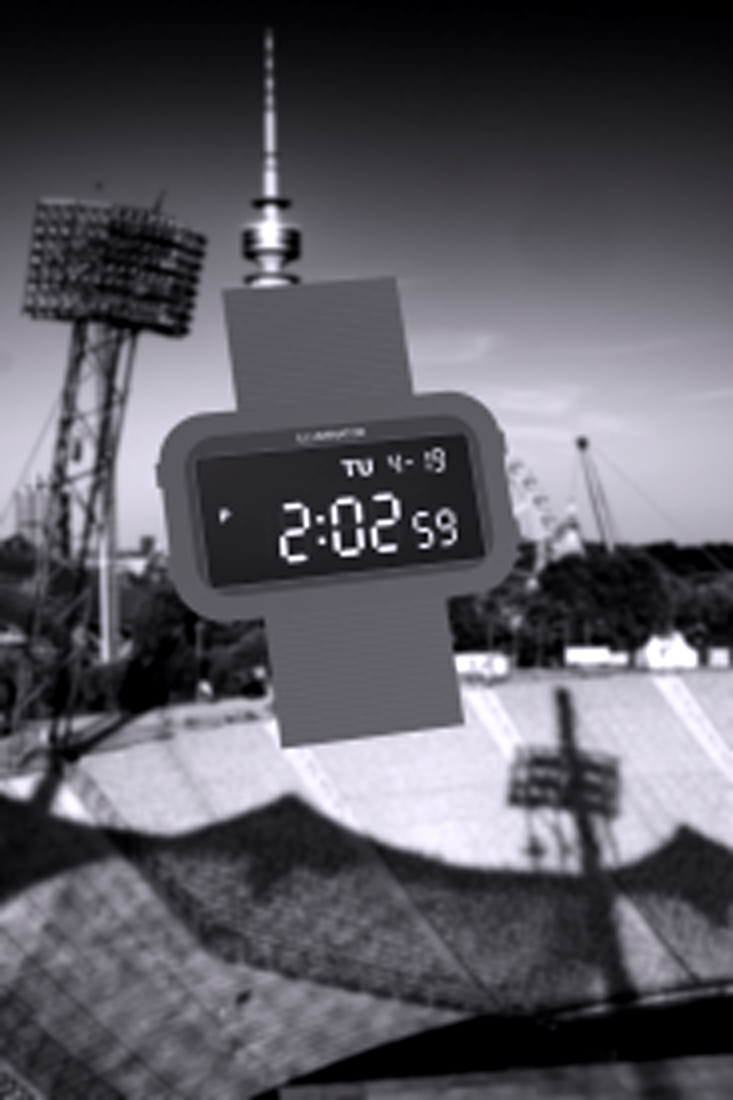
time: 2:02:59
